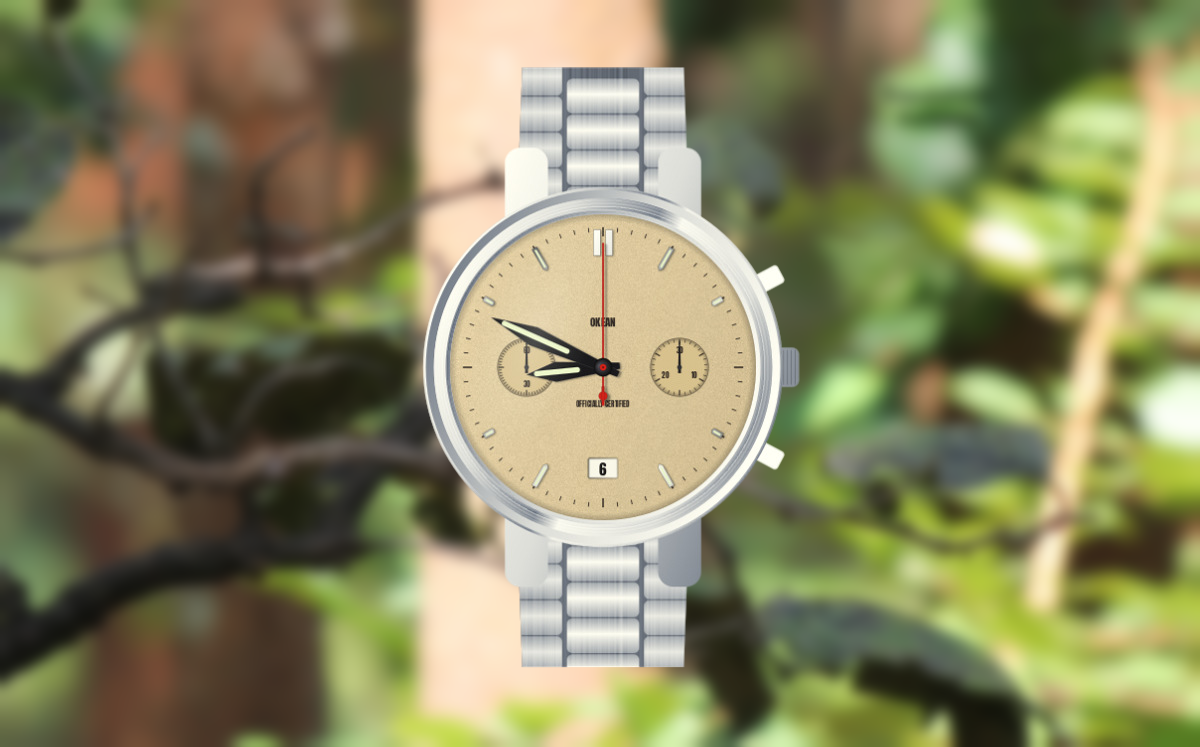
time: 8:49
